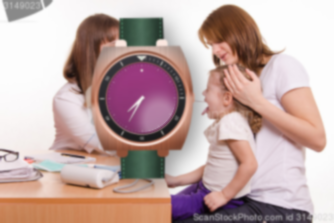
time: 7:35
